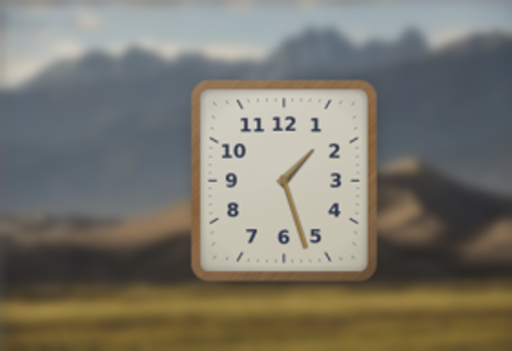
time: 1:27
